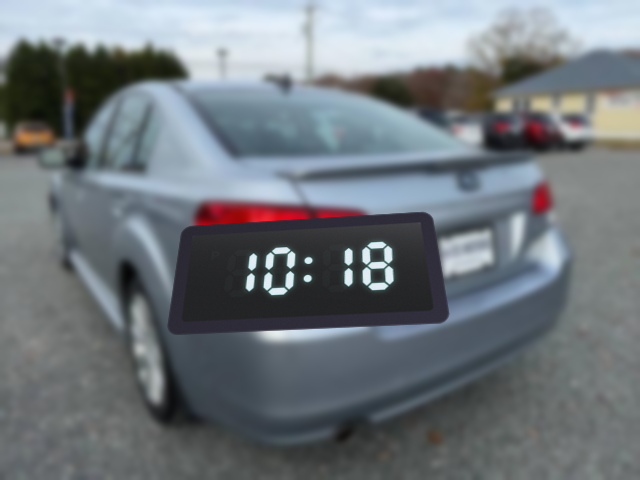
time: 10:18
